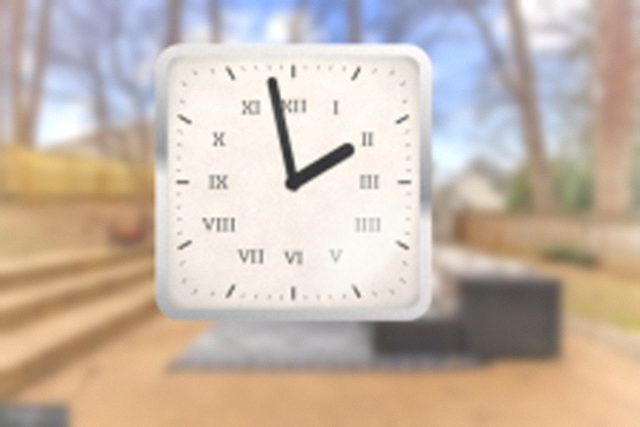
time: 1:58
